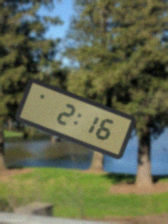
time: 2:16
